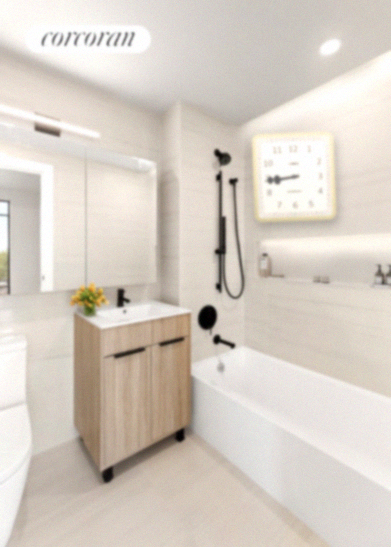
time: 8:44
